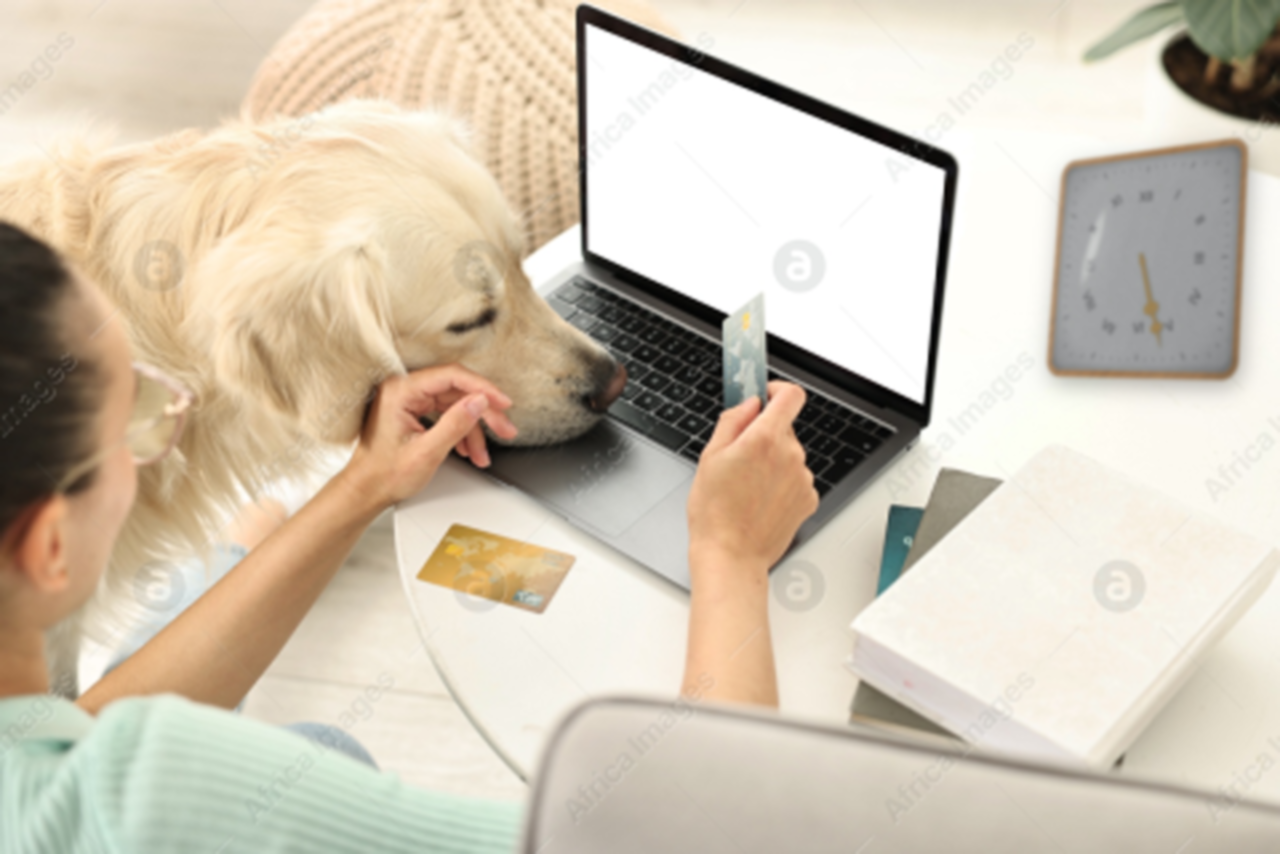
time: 5:27
